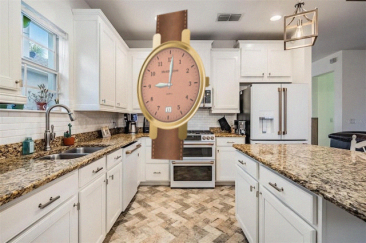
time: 9:01
